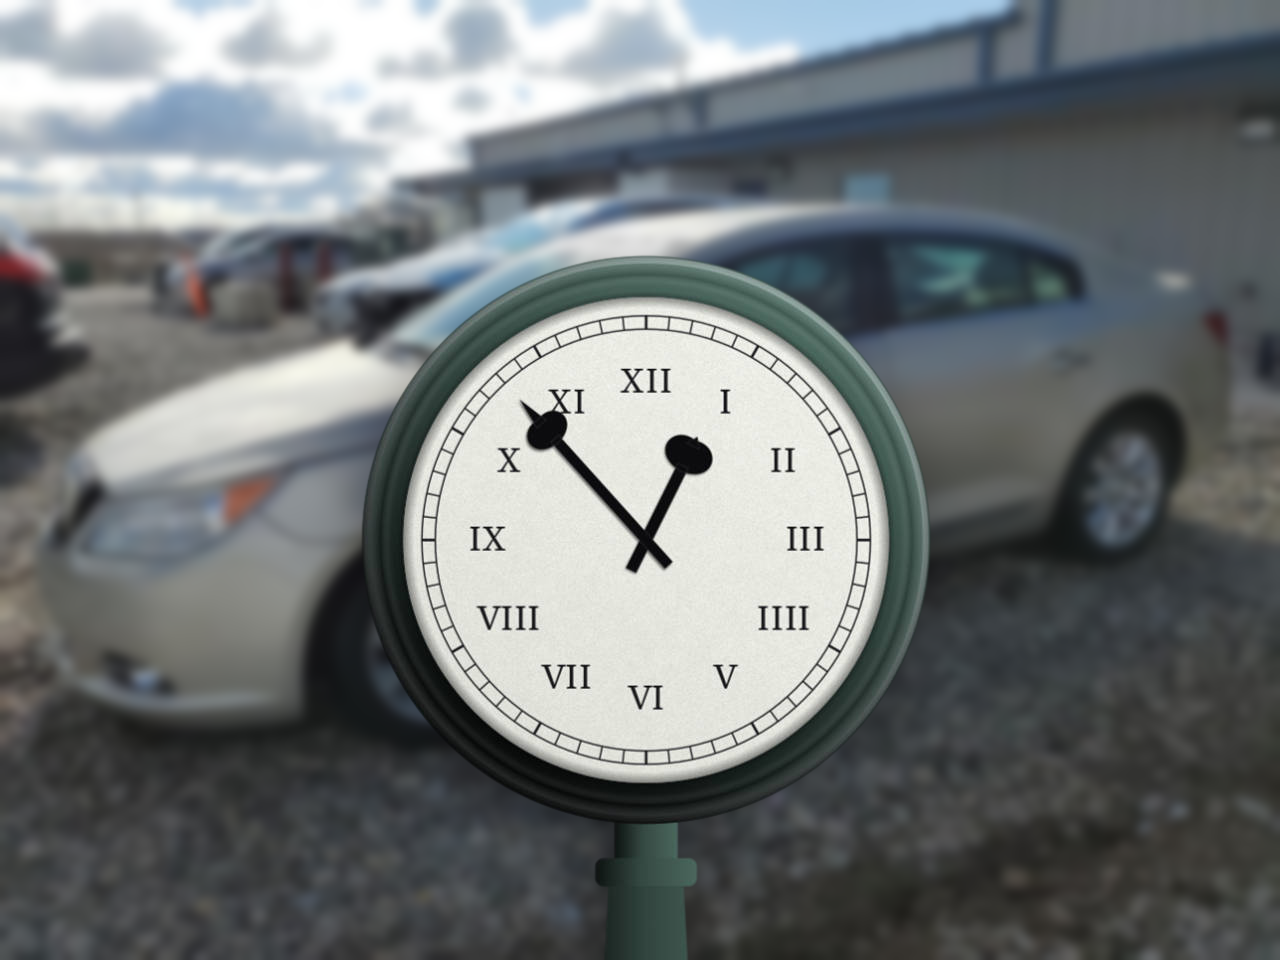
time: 12:53
